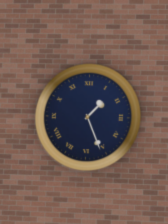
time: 1:26
